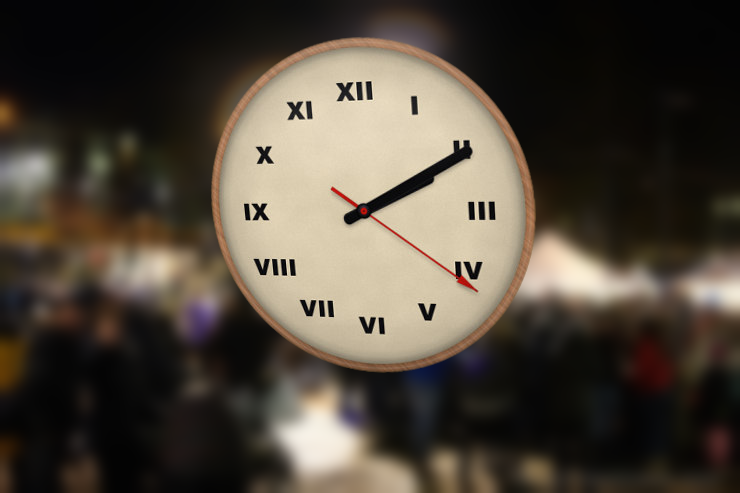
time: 2:10:21
